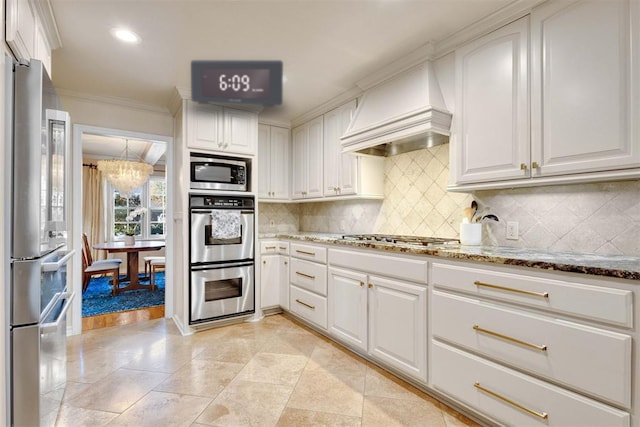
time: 6:09
